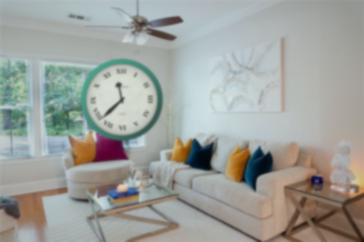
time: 11:38
